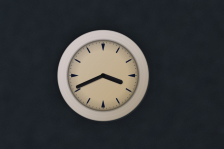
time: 3:41
